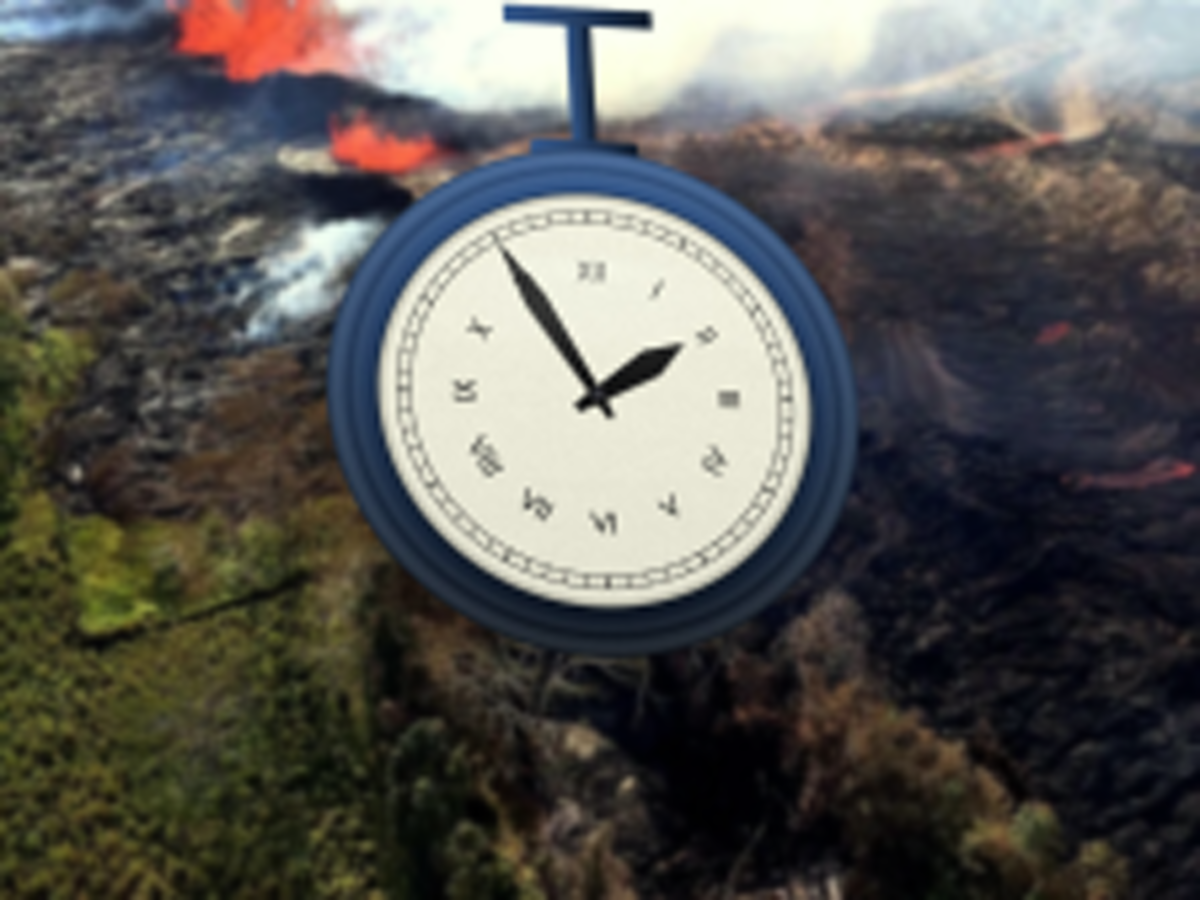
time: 1:55
